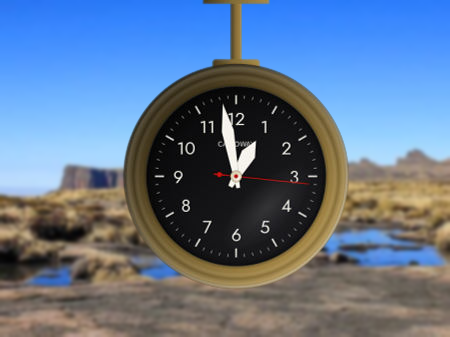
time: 12:58:16
